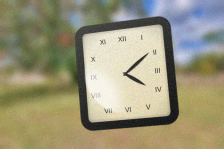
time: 4:09
